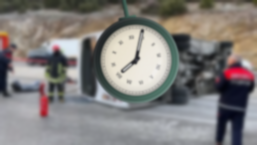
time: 8:04
